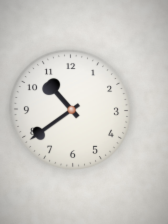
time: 10:39
